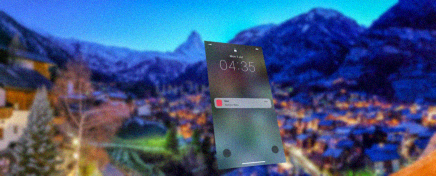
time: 4:35
